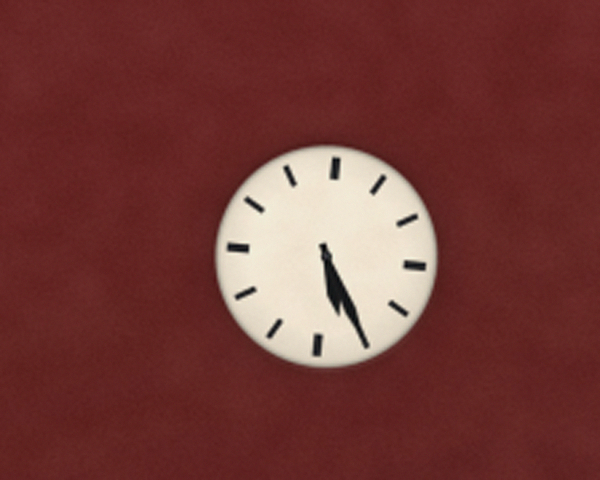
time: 5:25
